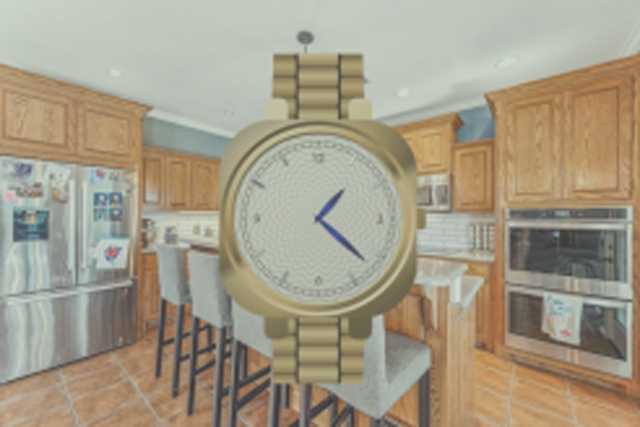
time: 1:22
